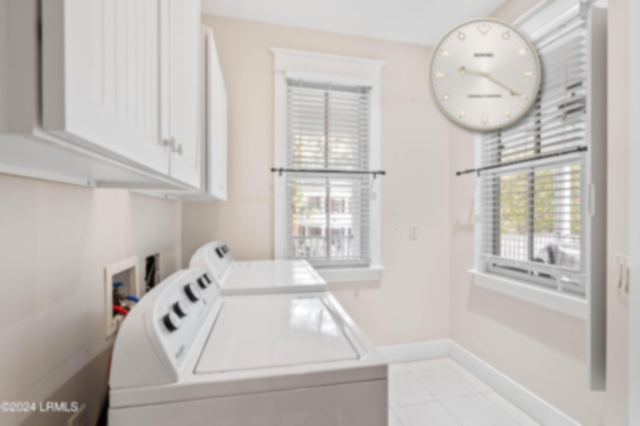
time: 9:20
